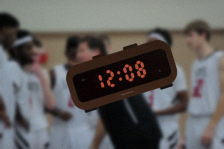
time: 12:08
